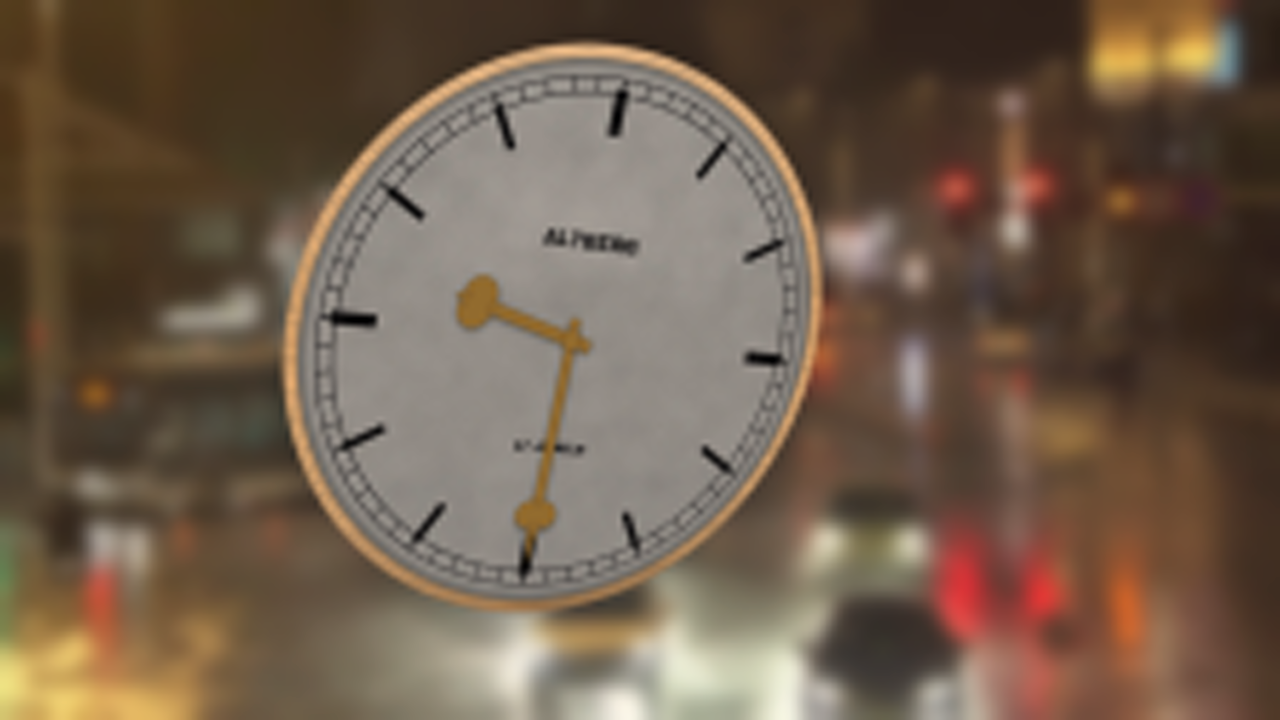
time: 9:30
